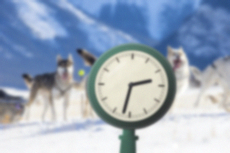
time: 2:32
